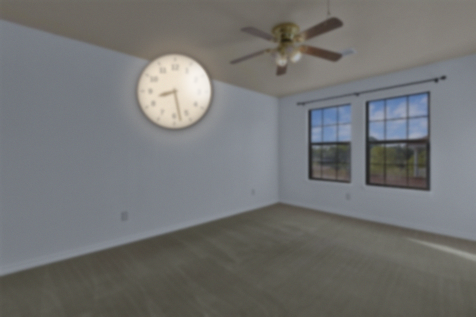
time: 8:28
